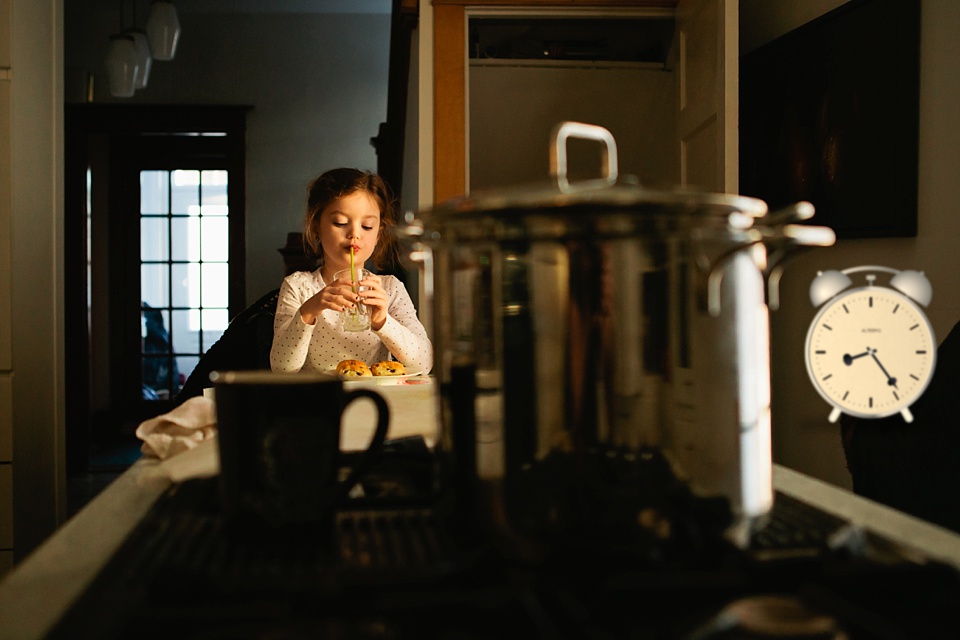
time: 8:24
